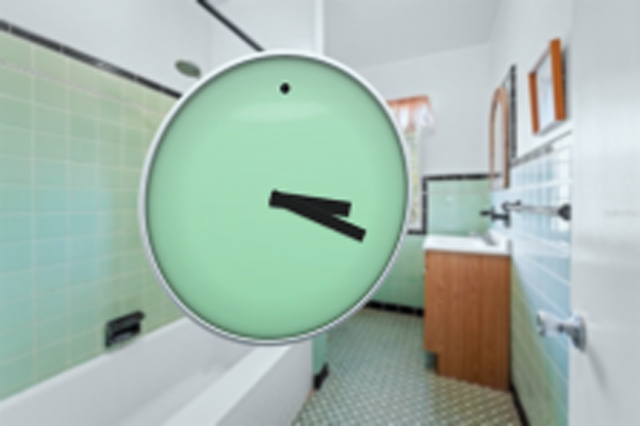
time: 3:19
